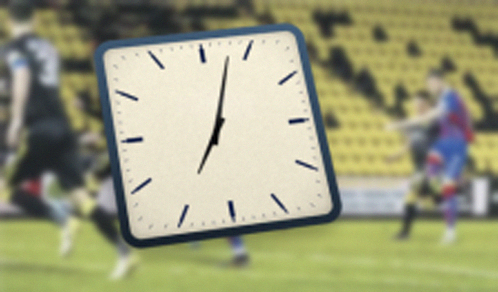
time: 7:03
